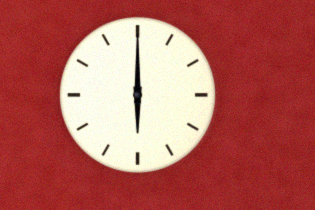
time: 6:00
